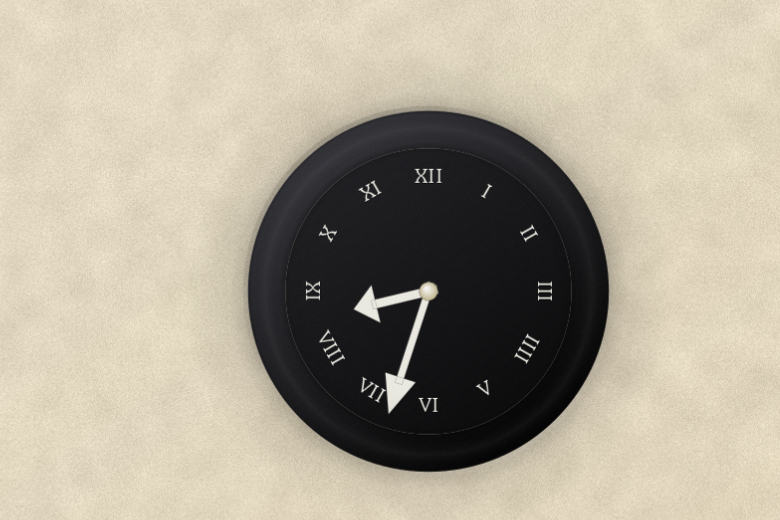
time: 8:33
